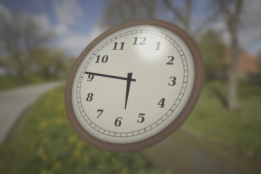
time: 5:46
